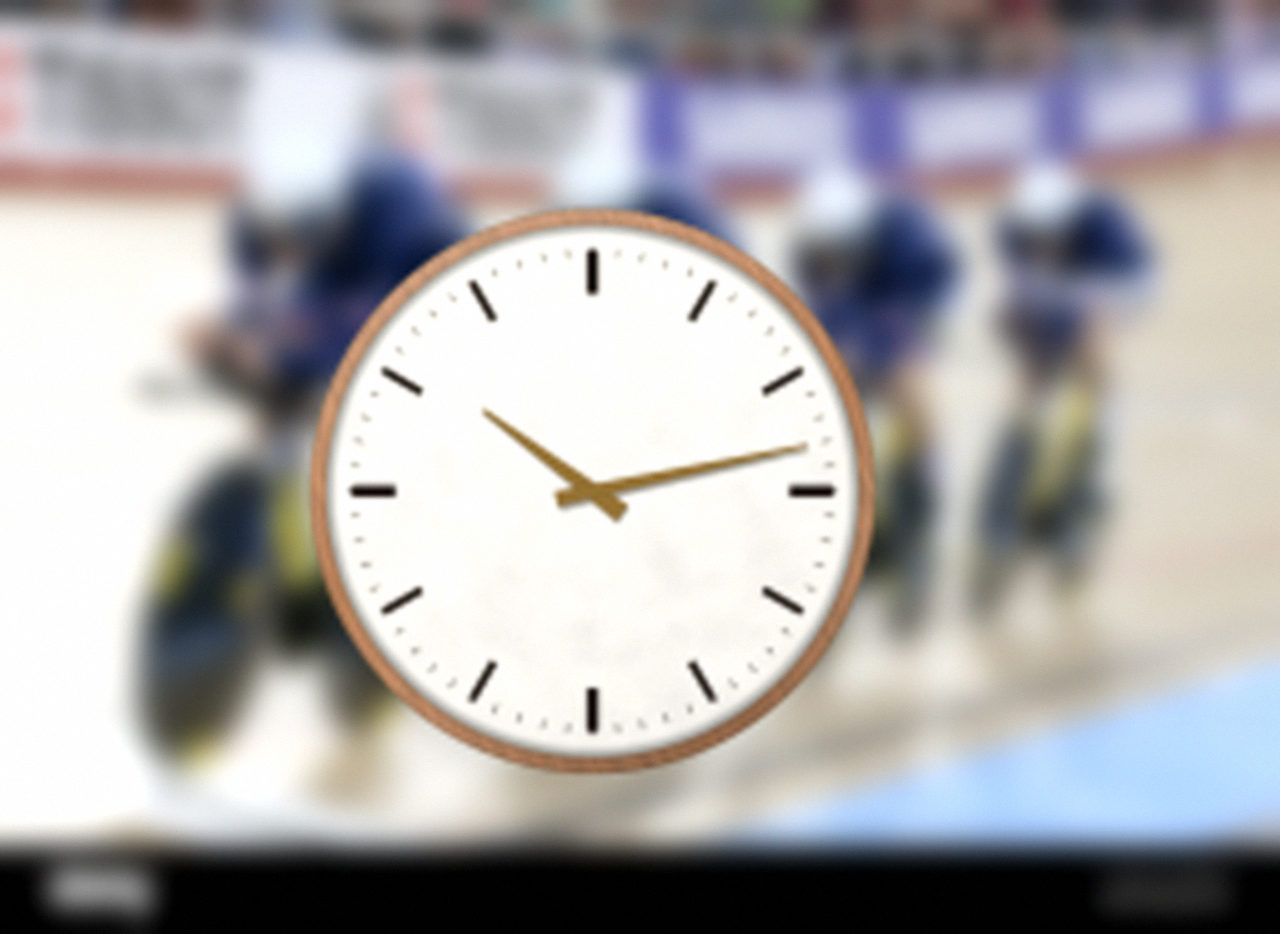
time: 10:13
